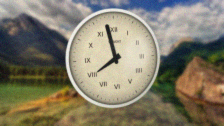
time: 7:58
